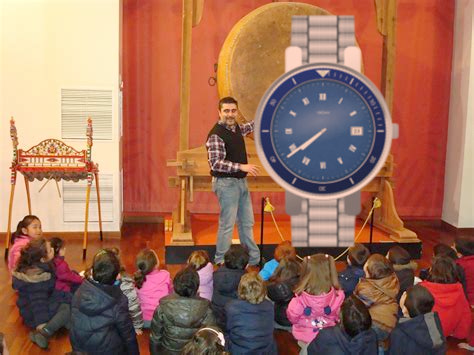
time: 7:39
